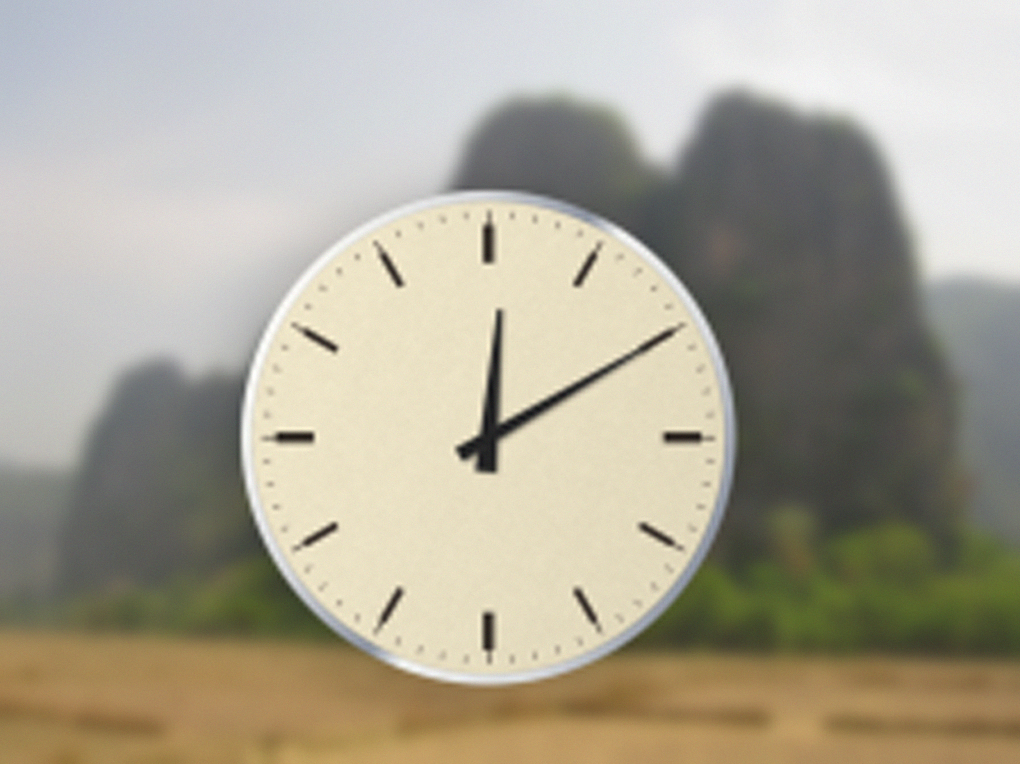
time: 12:10
